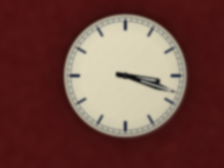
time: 3:18
